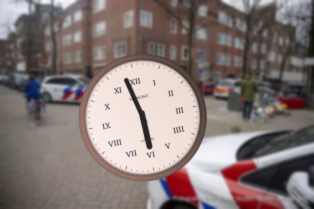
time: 5:58
